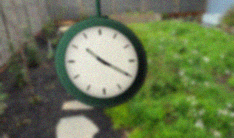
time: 10:20
